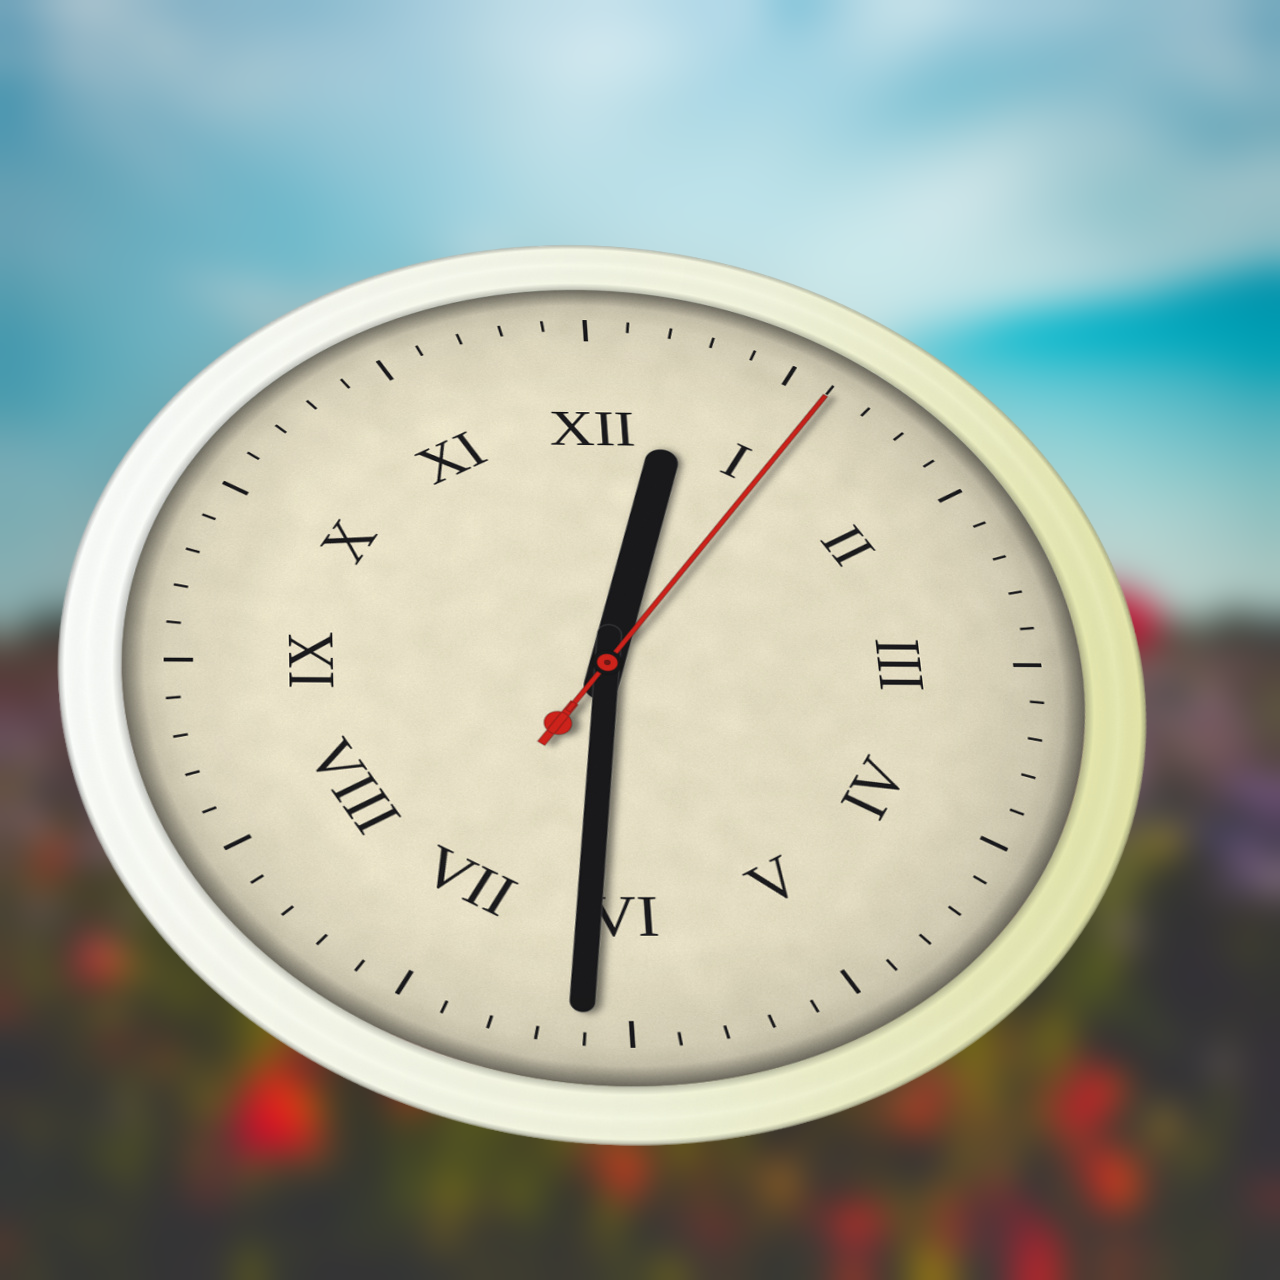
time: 12:31:06
